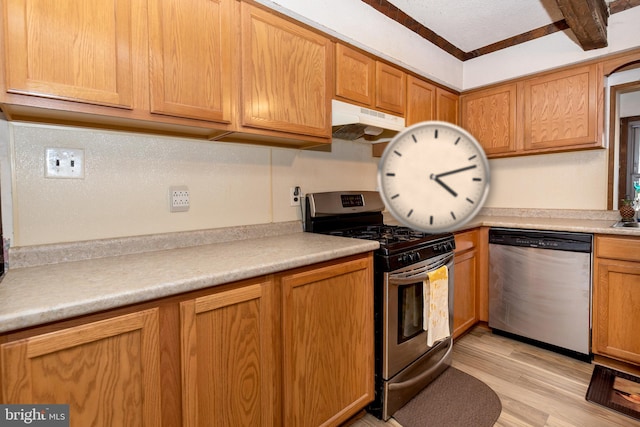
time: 4:12
